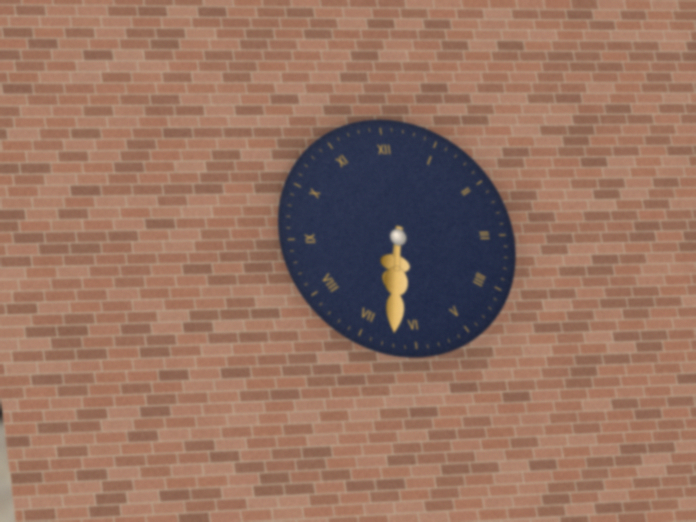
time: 6:32
